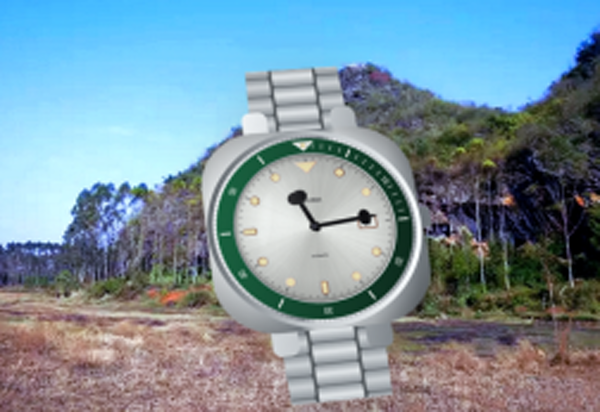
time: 11:14
